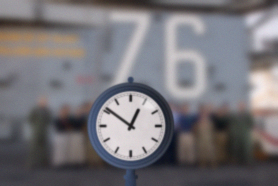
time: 12:51
